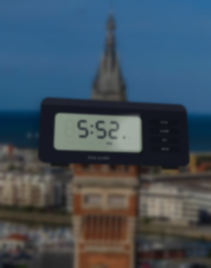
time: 5:52
